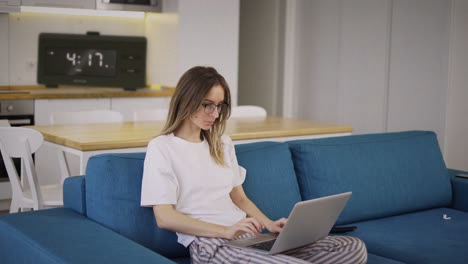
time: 4:17
